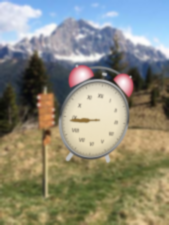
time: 8:44
